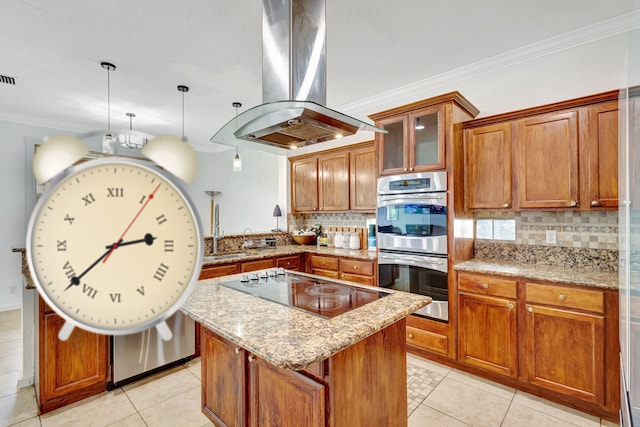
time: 2:38:06
